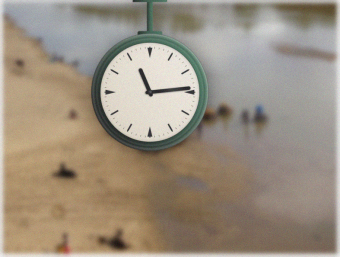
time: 11:14
